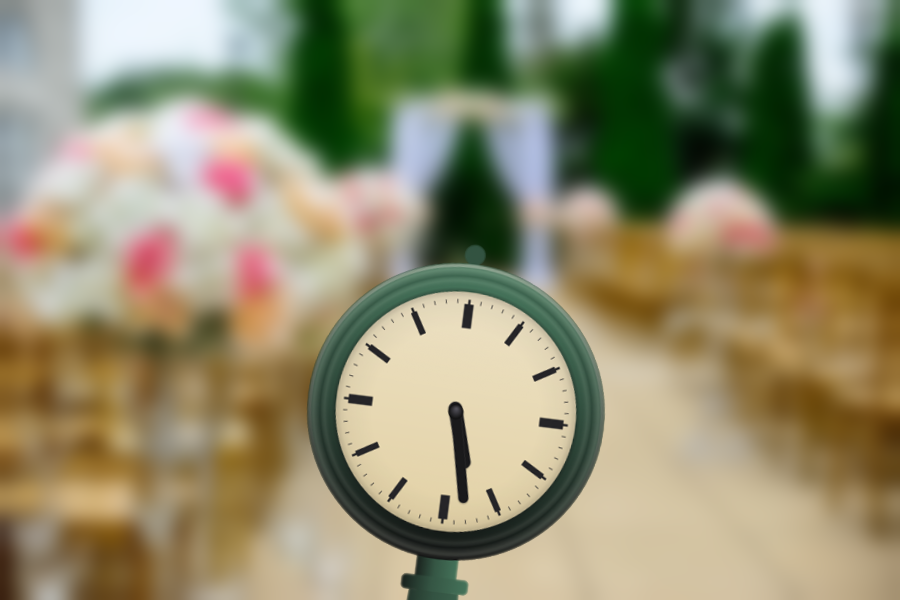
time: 5:28
